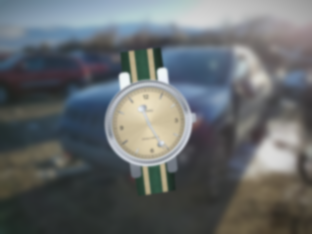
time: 11:26
